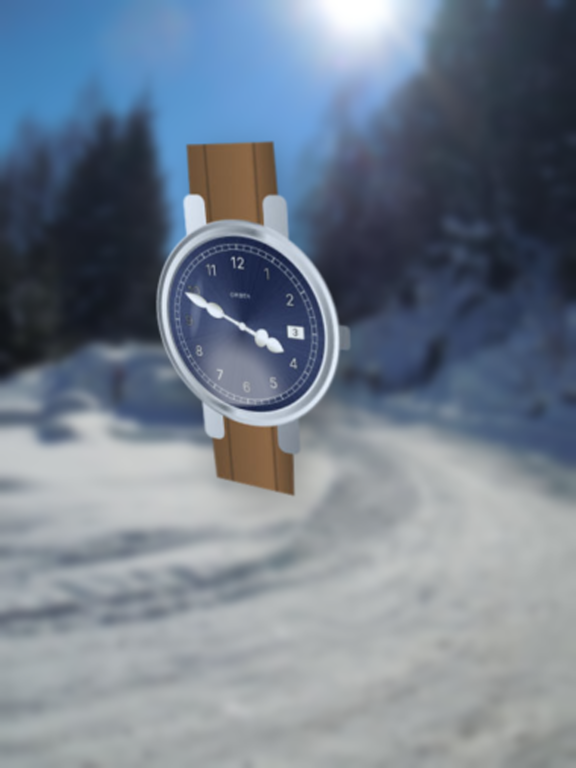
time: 3:49
